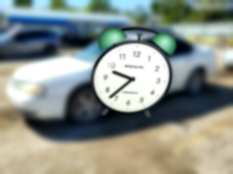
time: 9:37
